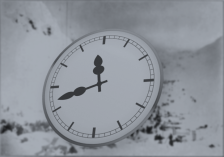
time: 11:42
